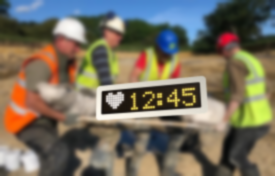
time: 12:45
